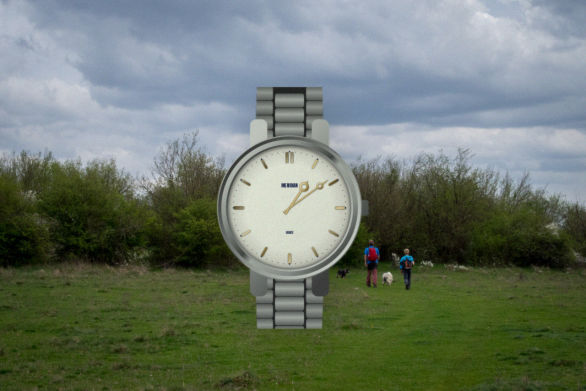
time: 1:09
